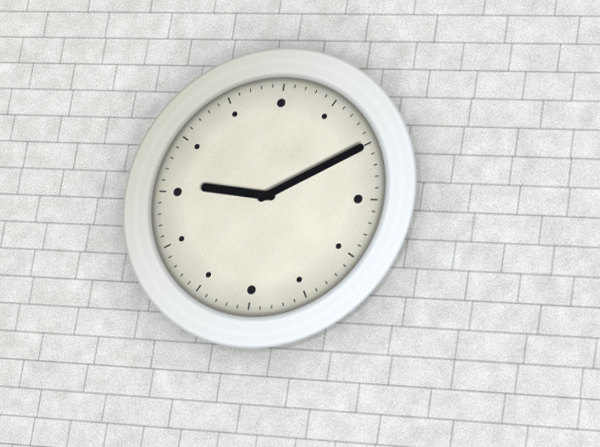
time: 9:10
